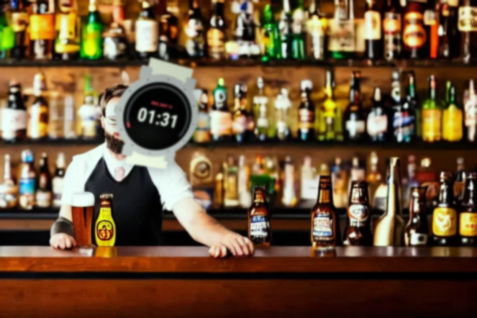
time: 1:31
